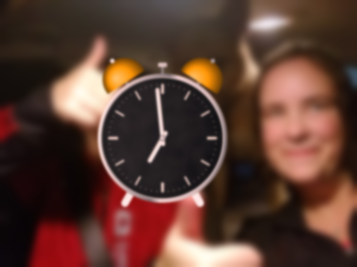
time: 6:59
